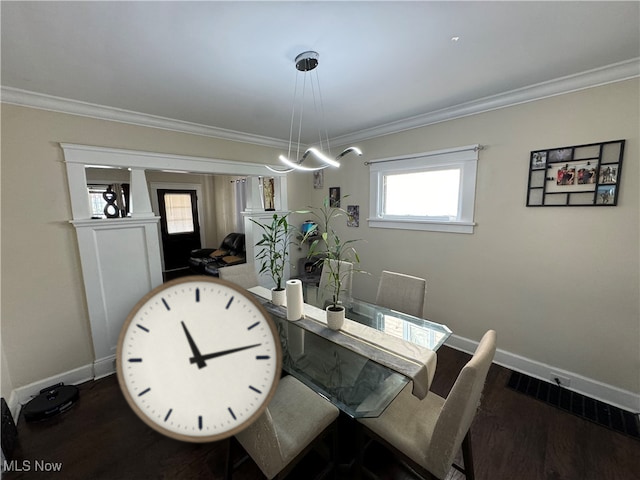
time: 11:13
